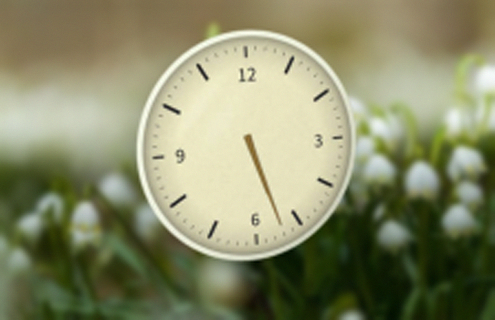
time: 5:27
